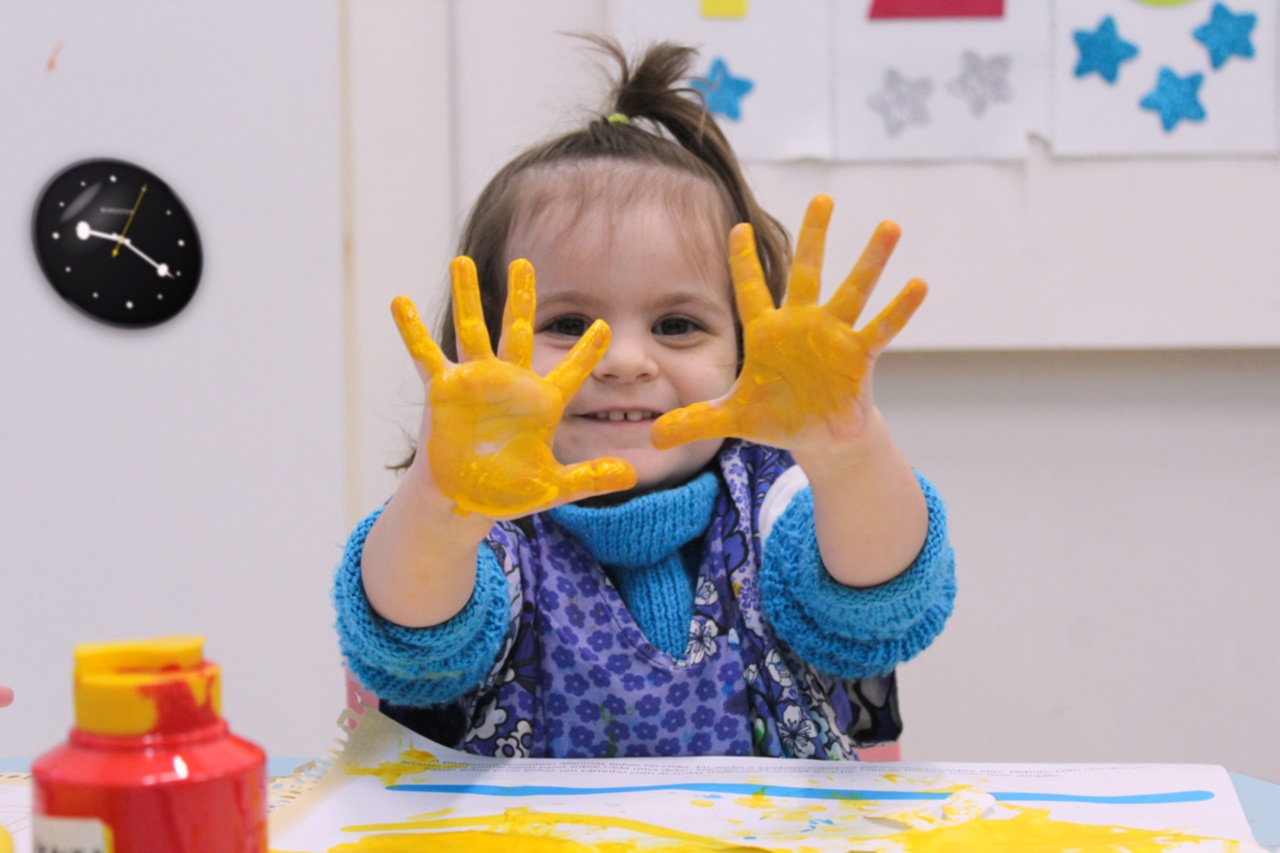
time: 9:21:05
